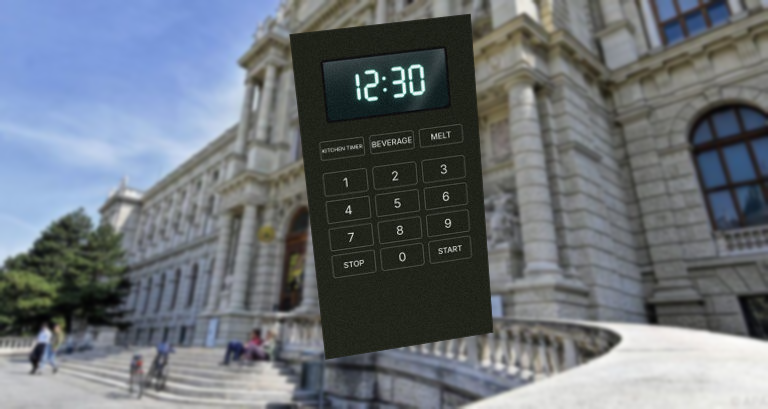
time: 12:30
